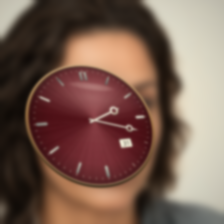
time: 2:18
